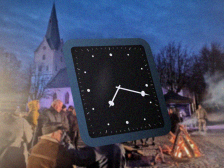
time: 7:18
